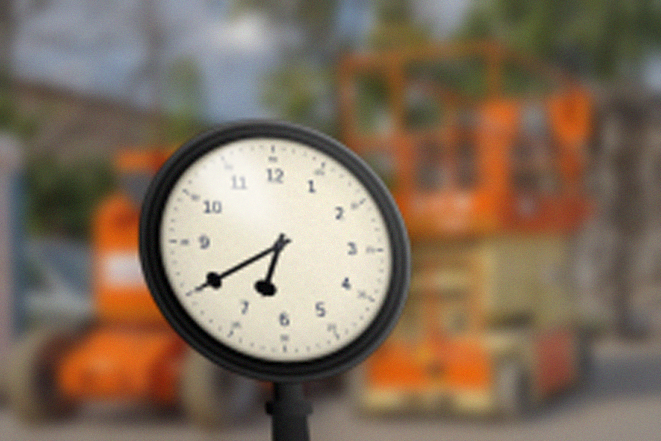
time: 6:40
